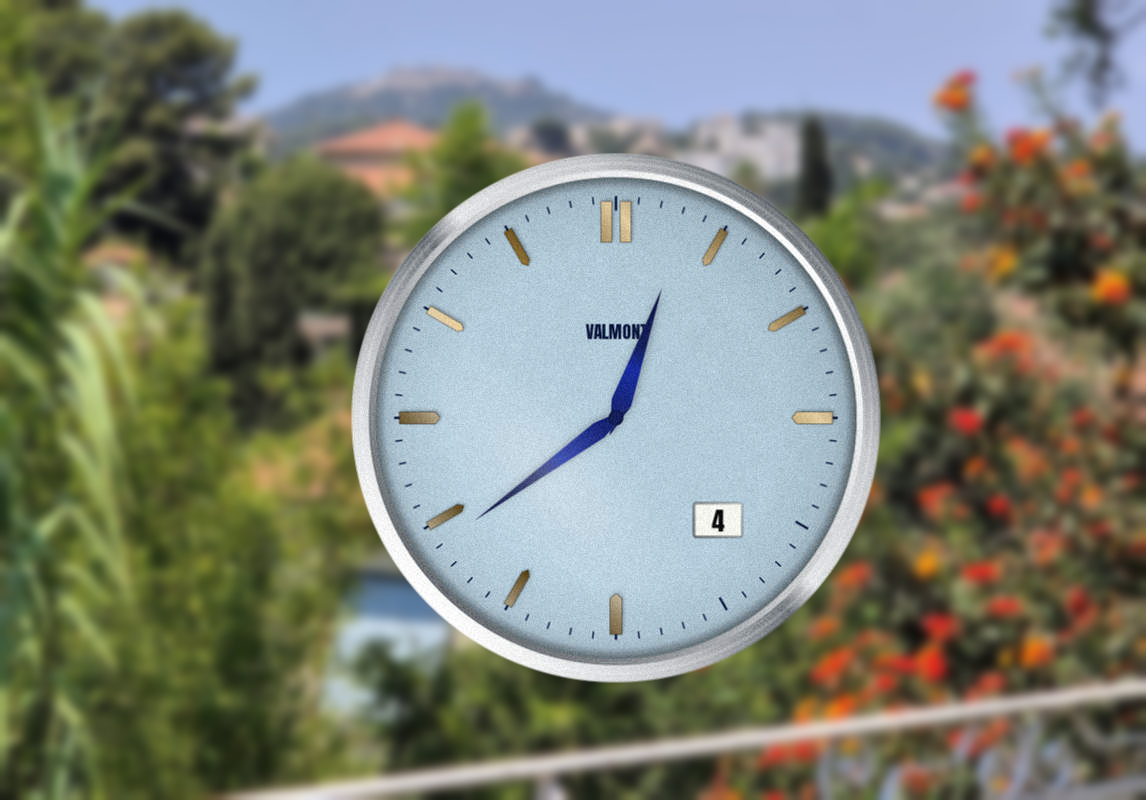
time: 12:39
